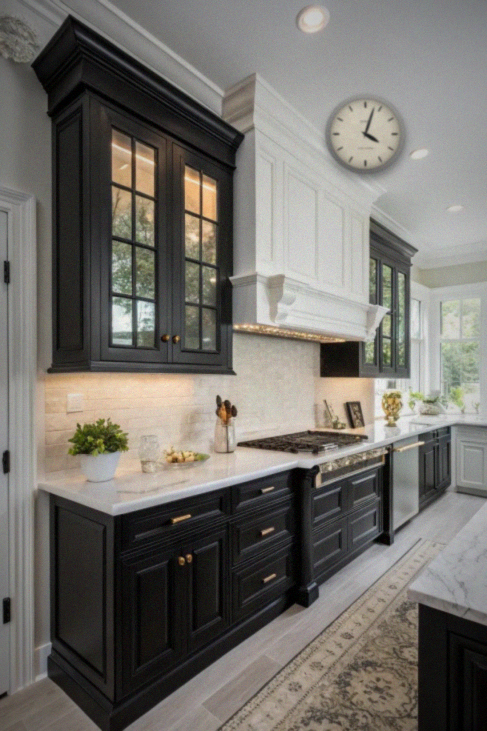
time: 4:03
